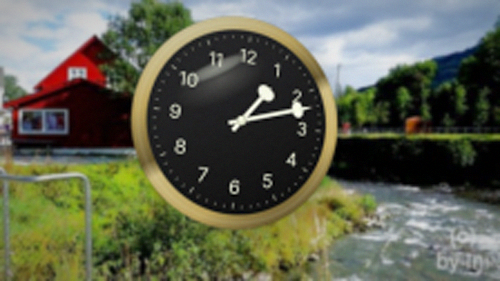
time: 1:12
